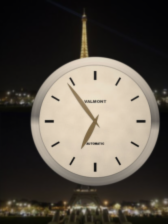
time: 6:54
